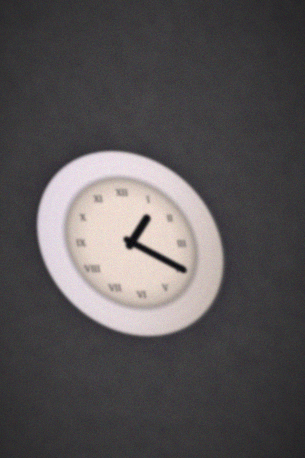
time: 1:20
